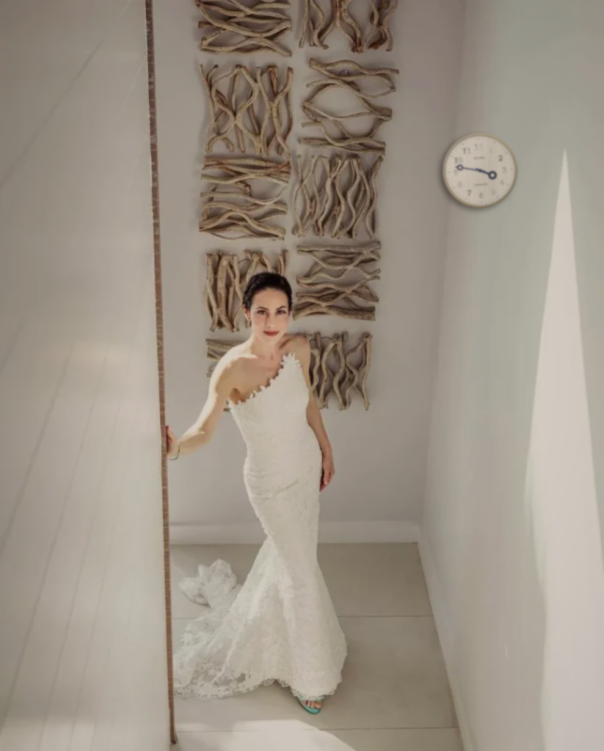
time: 3:47
